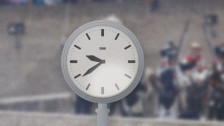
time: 9:39
